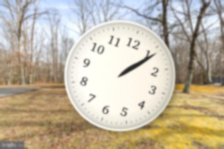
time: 1:06
